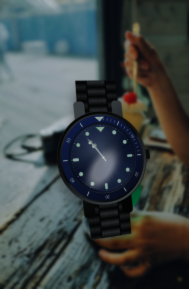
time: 10:54
